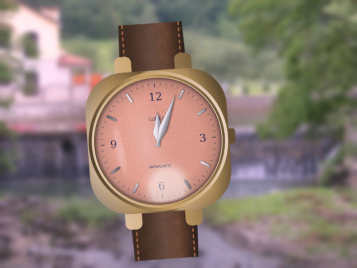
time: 12:04
